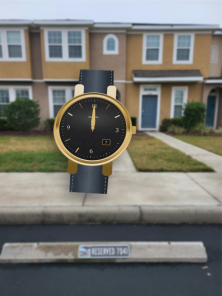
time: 12:00
